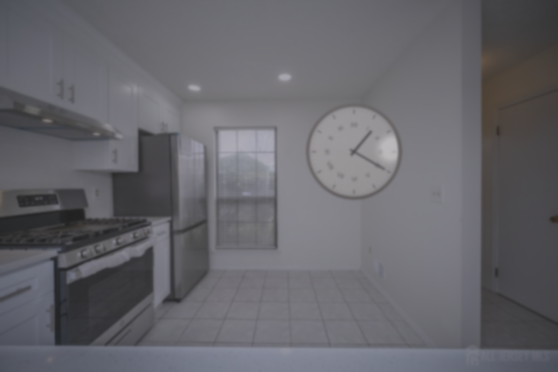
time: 1:20
